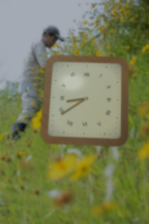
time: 8:39
